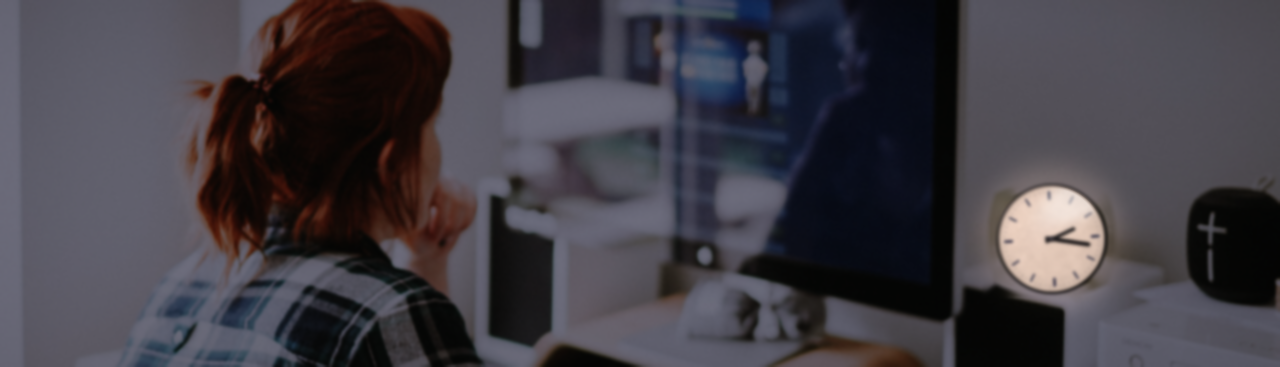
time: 2:17
